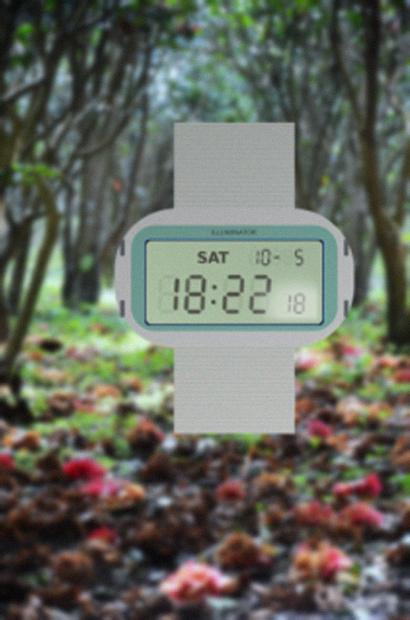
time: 18:22:18
